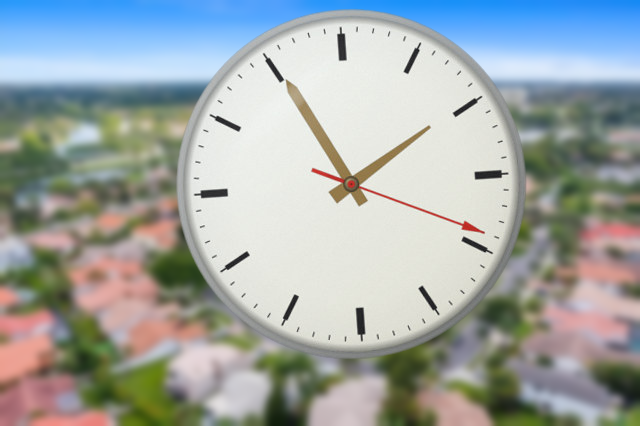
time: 1:55:19
